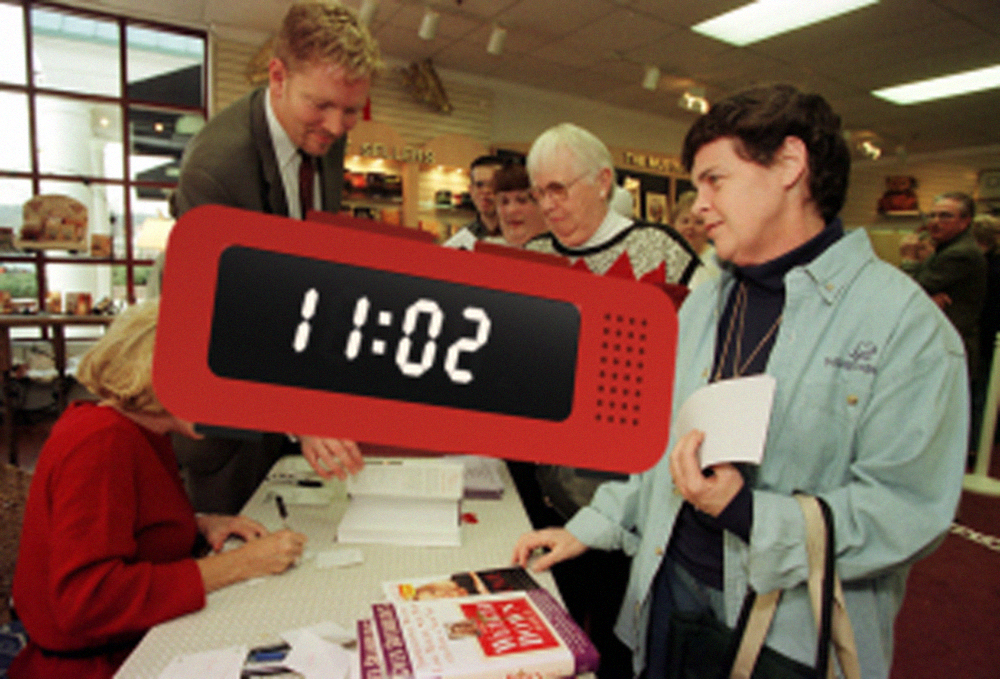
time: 11:02
